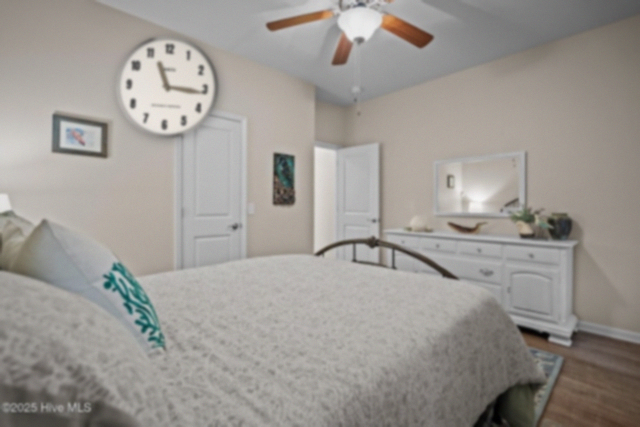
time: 11:16
